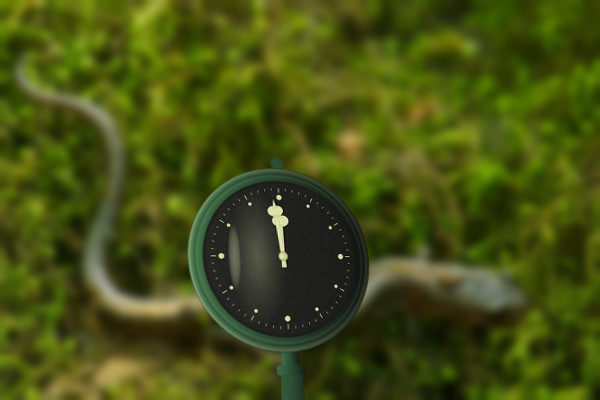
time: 11:59
